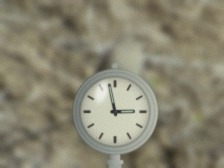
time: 2:58
